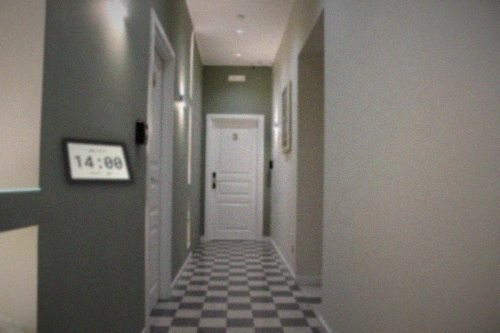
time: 14:00
